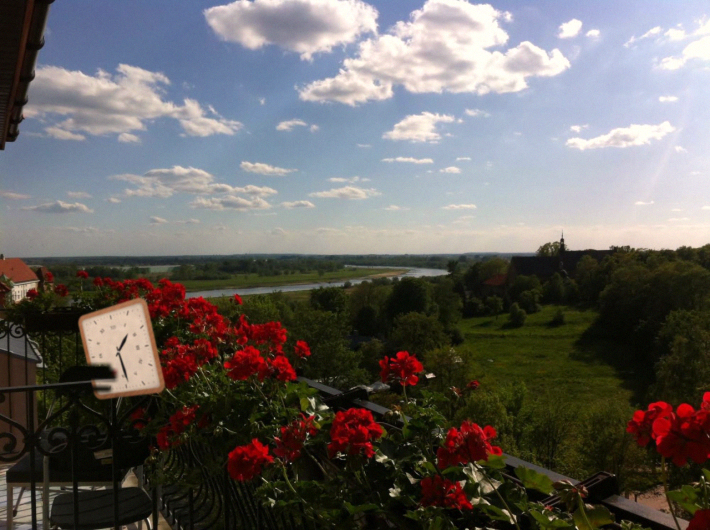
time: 1:29
